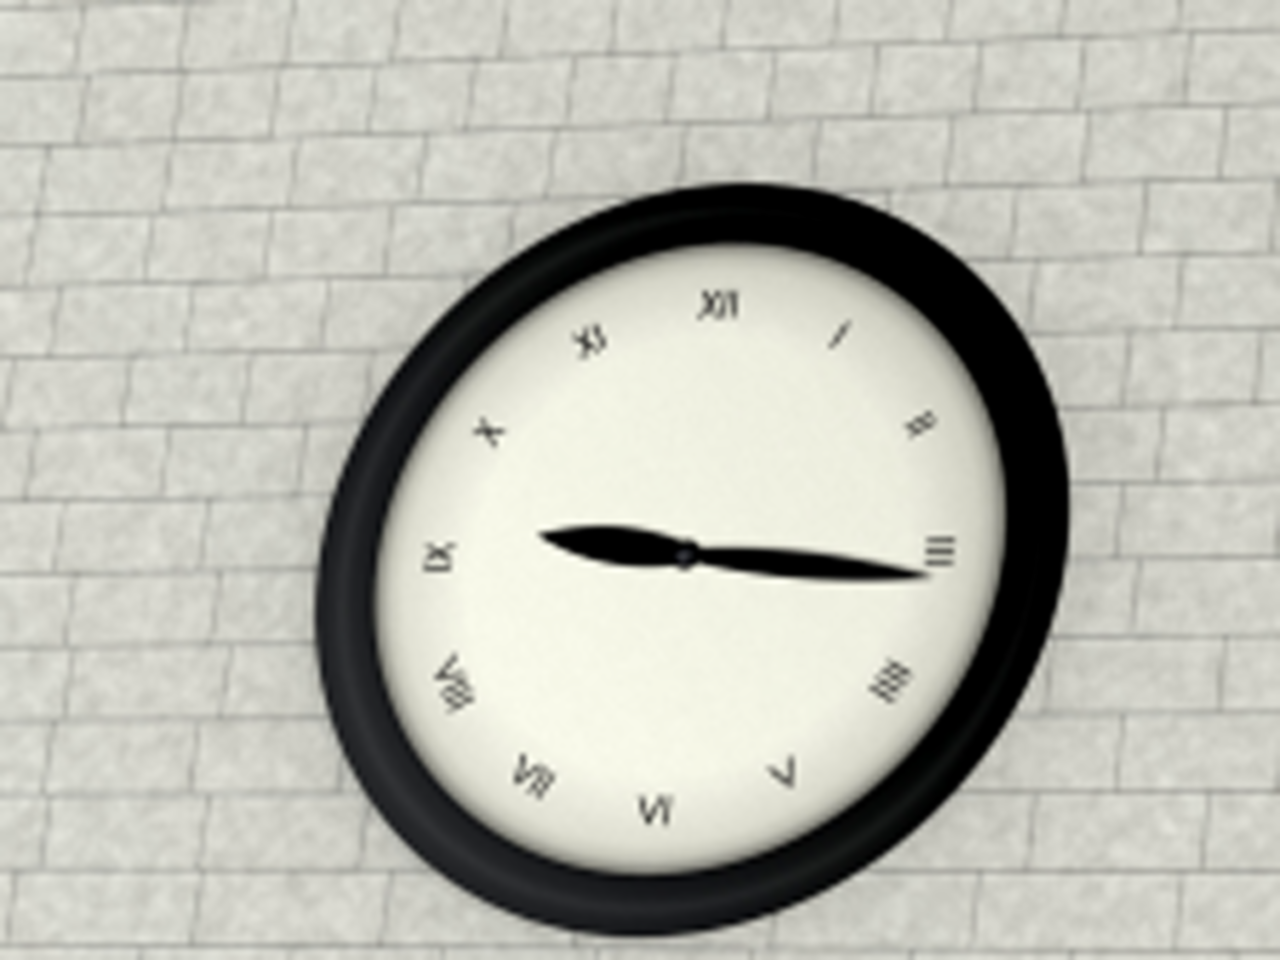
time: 9:16
